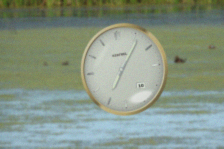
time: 7:06
